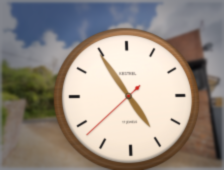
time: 4:54:38
